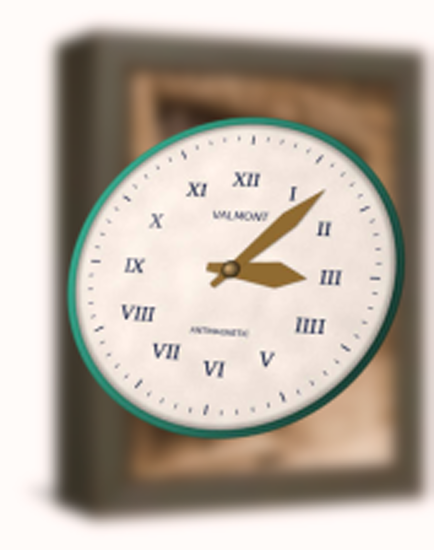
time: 3:07
